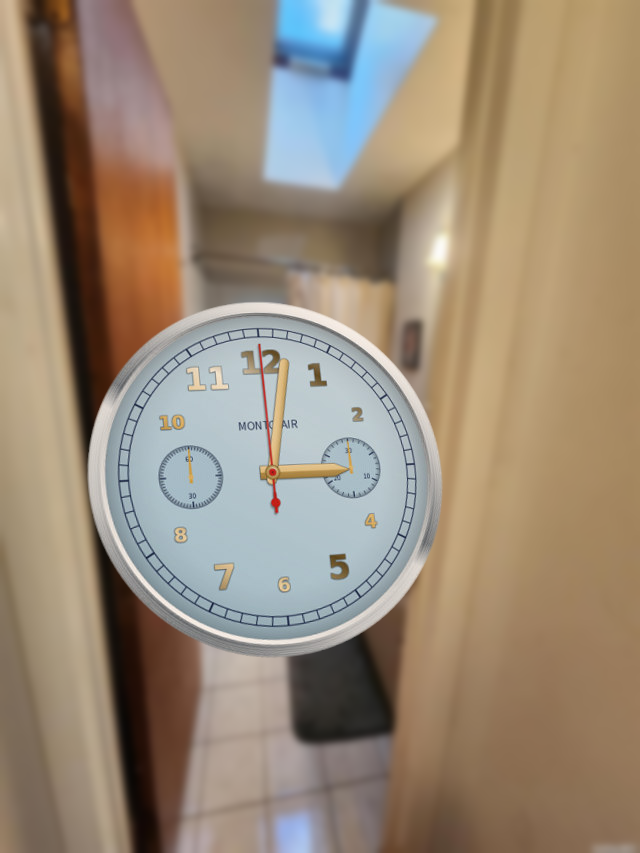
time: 3:02
